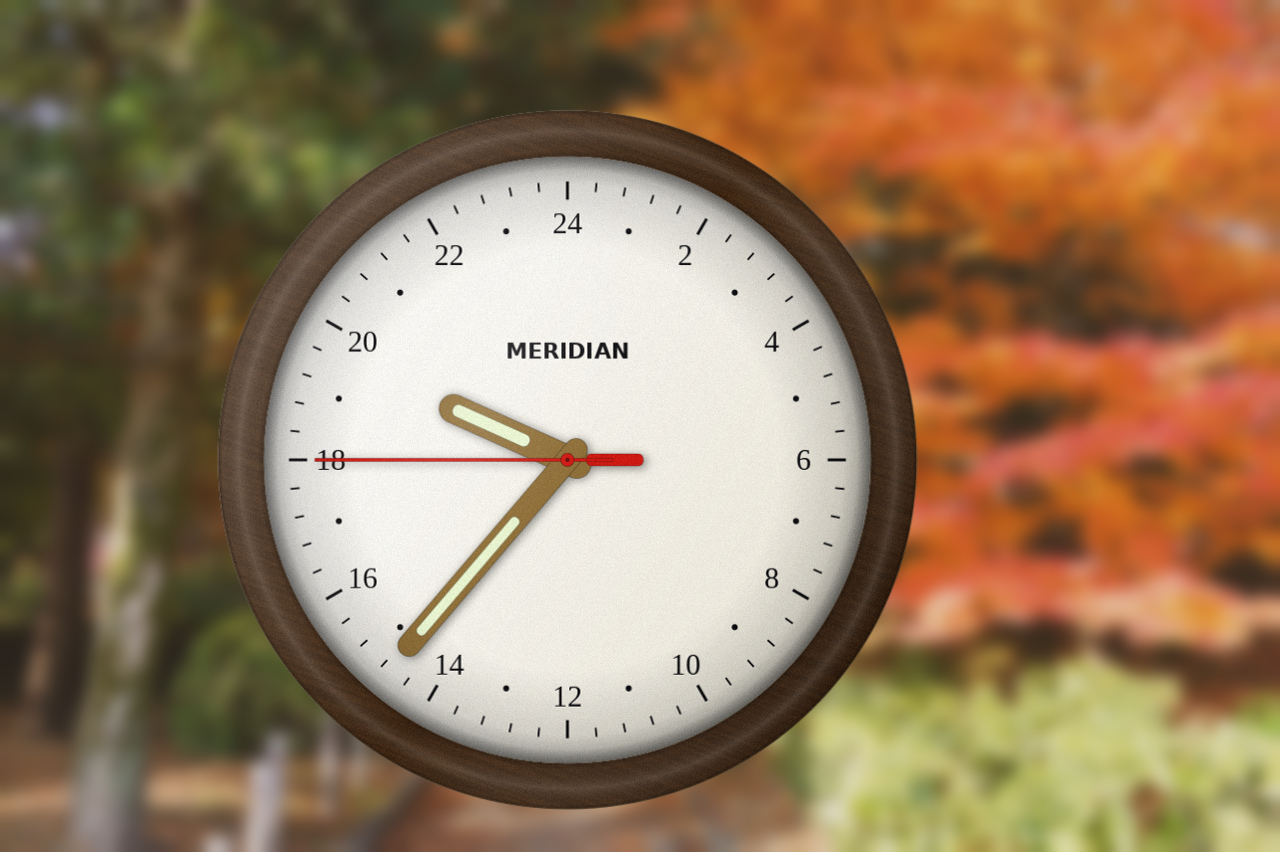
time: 19:36:45
